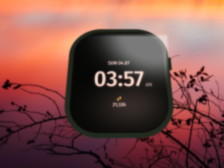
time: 3:57
